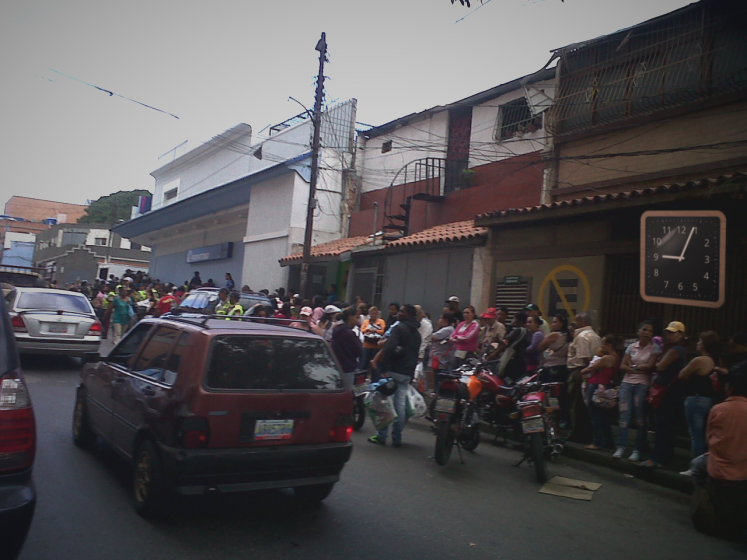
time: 9:04
